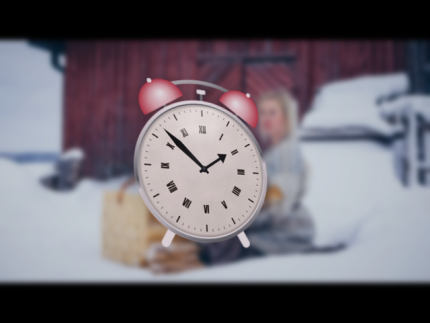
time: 1:52
